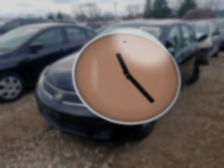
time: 11:24
